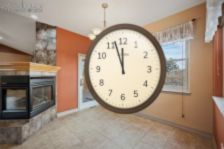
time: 11:57
